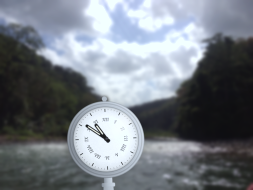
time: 10:51
